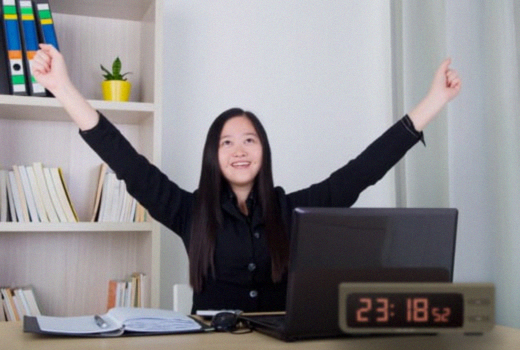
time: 23:18:52
